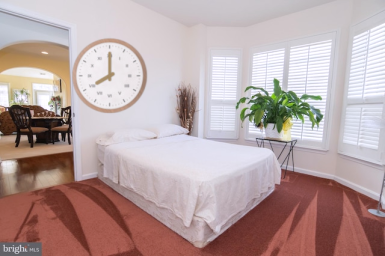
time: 8:00
